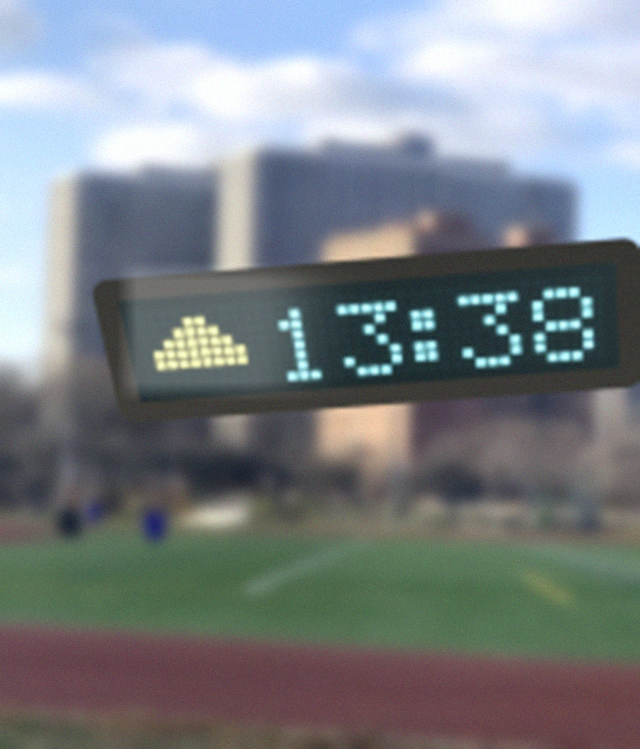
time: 13:38
